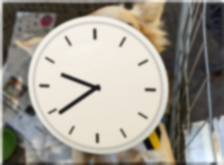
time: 9:39
